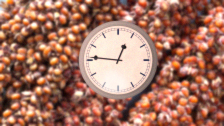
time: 12:46
